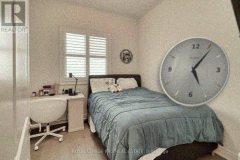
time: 5:06
